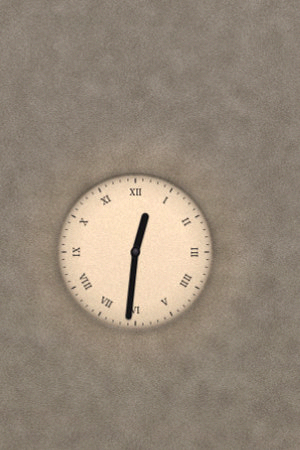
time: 12:31
